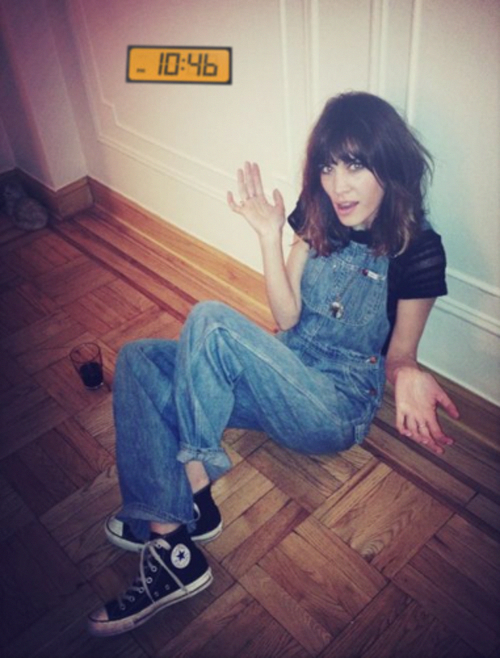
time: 10:46
